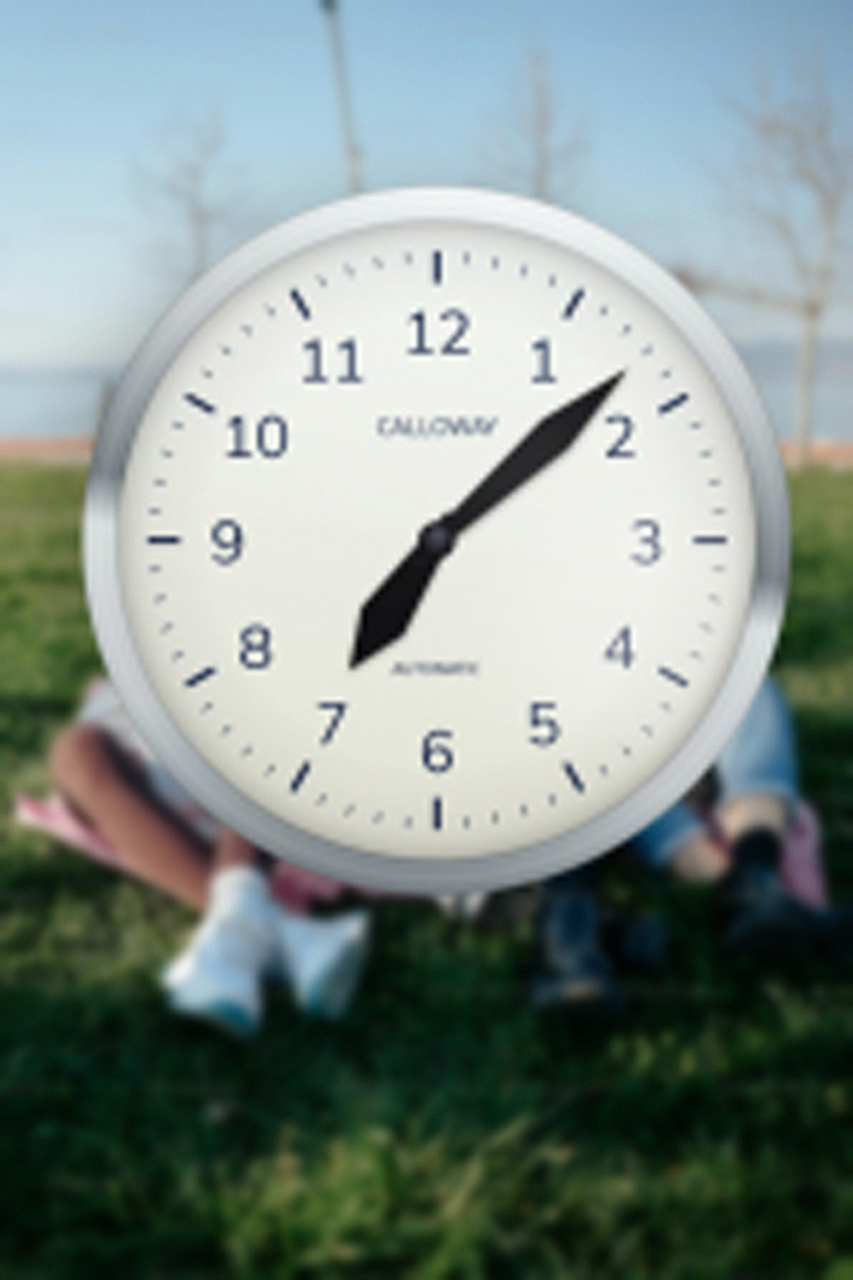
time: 7:08
